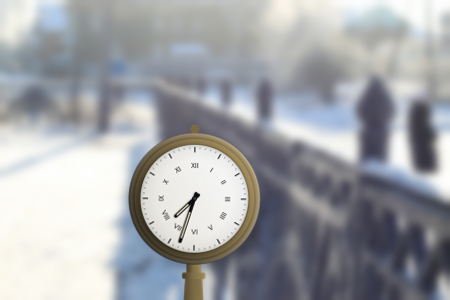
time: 7:33
